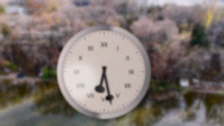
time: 6:28
